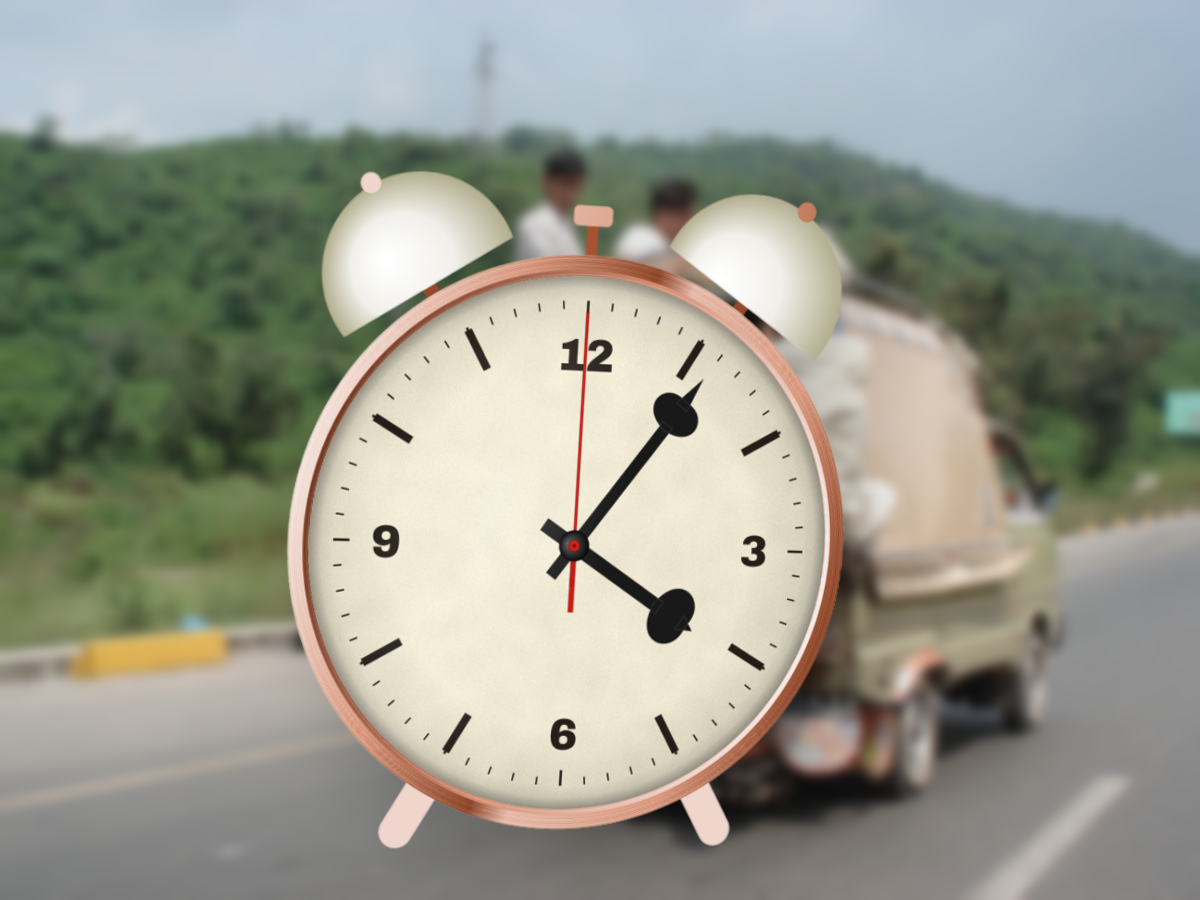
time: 4:06:00
